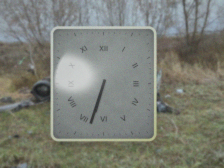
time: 6:33
